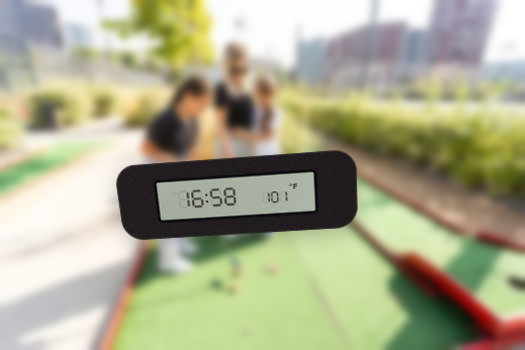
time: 16:58
